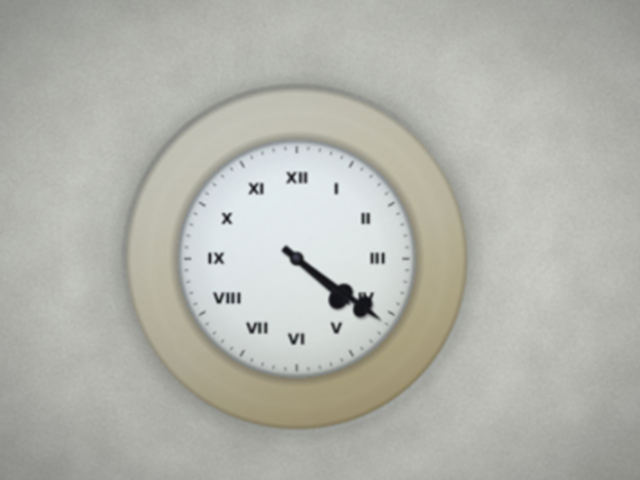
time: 4:21
